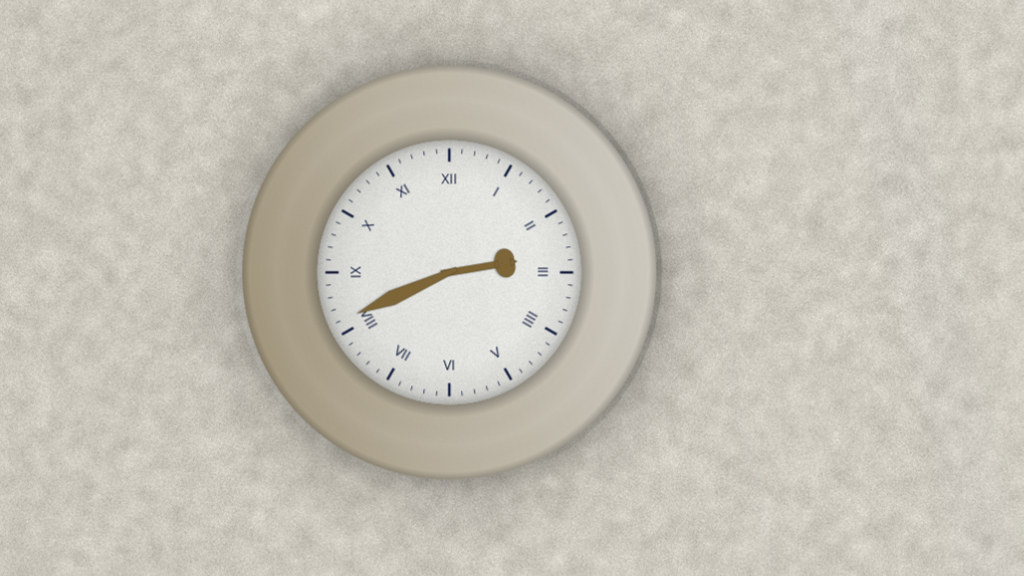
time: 2:41
